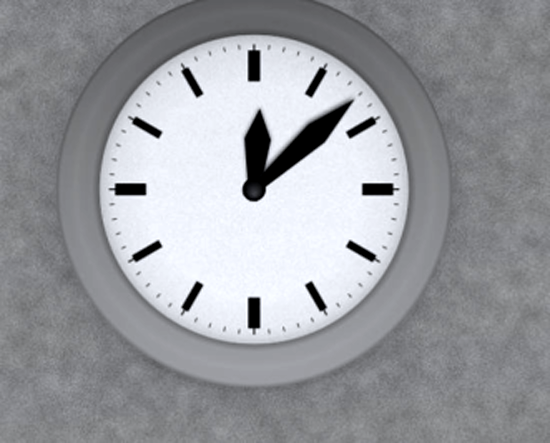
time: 12:08
